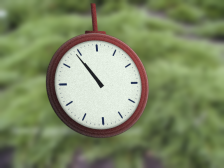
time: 10:54
